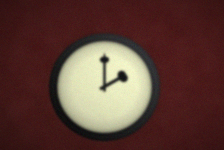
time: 2:00
